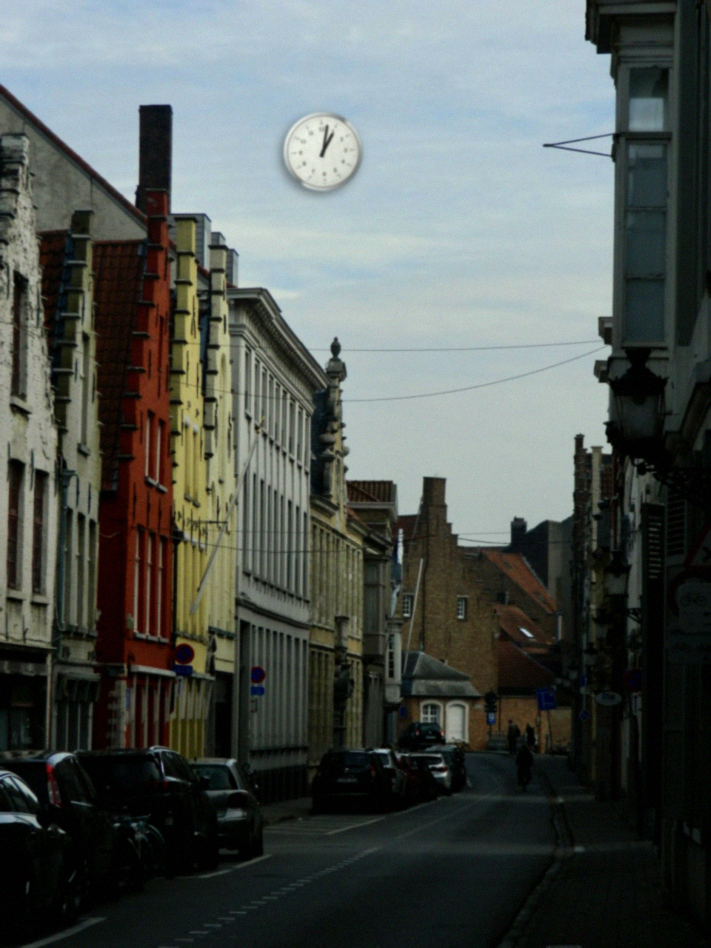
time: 1:02
